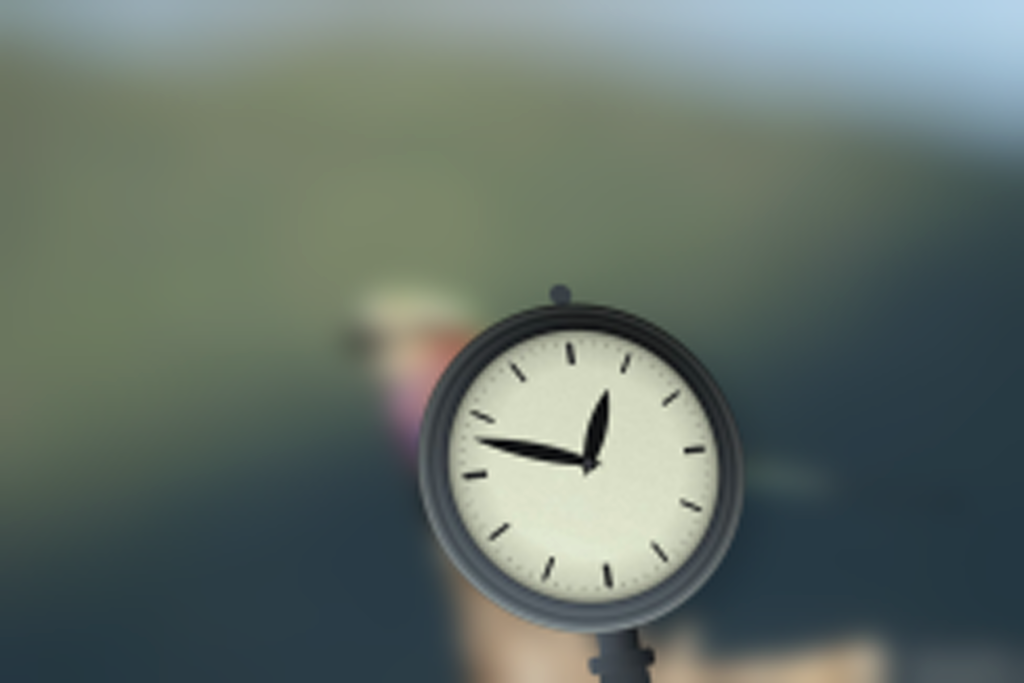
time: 12:48
